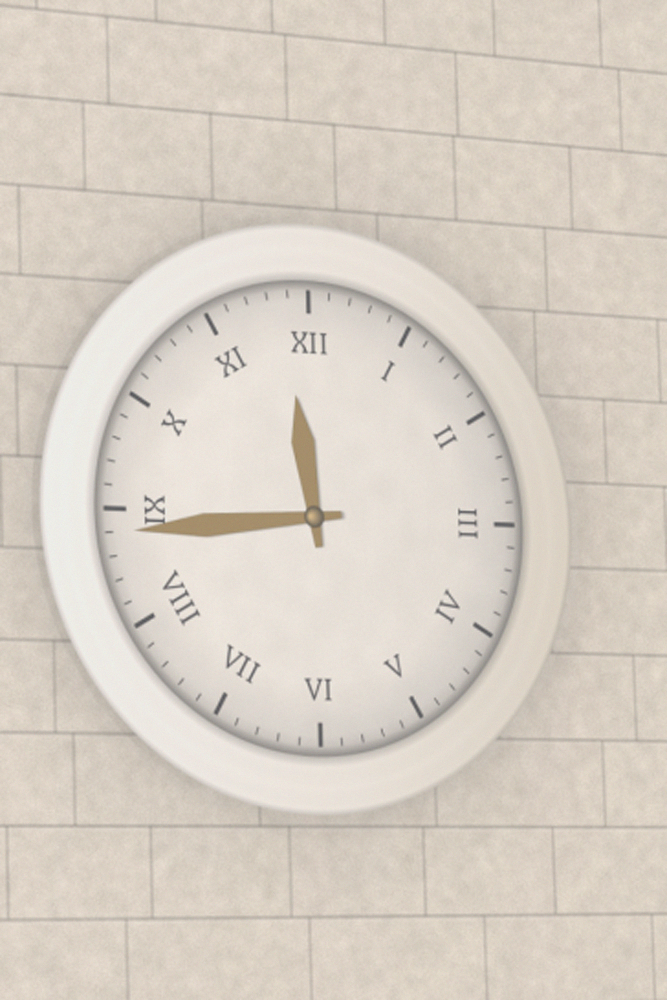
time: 11:44
